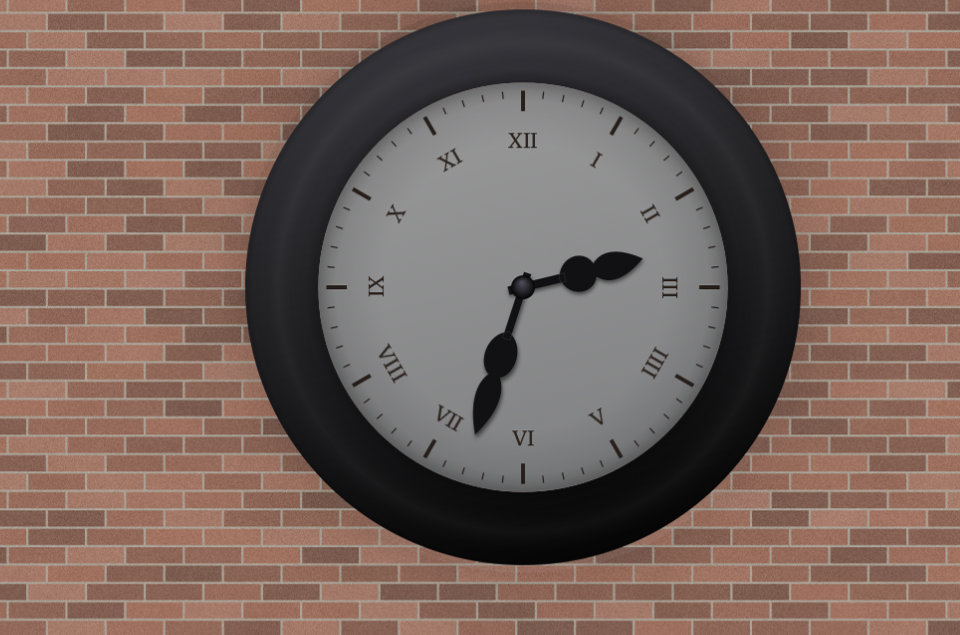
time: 2:33
